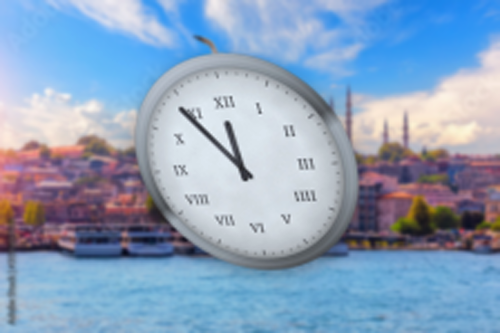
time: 11:54
